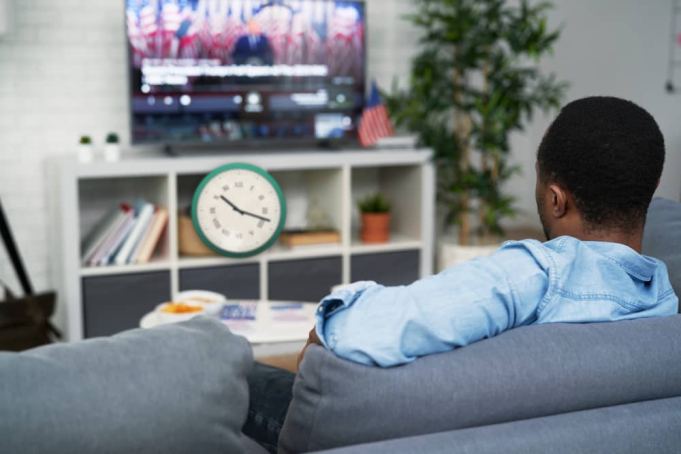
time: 10:18
